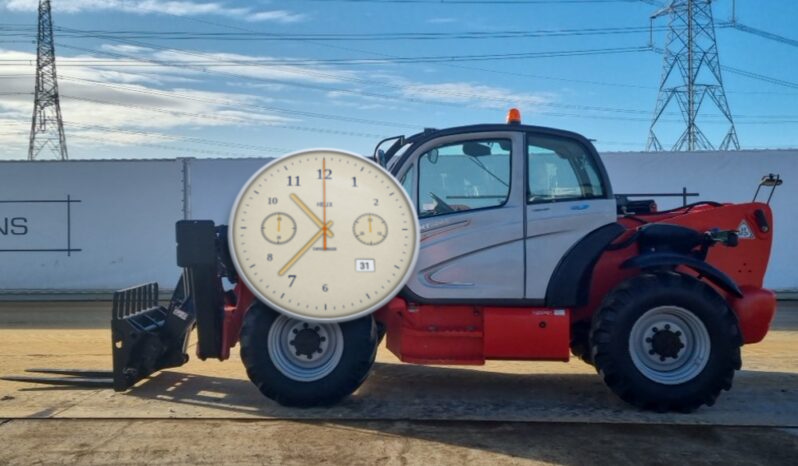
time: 10:37
